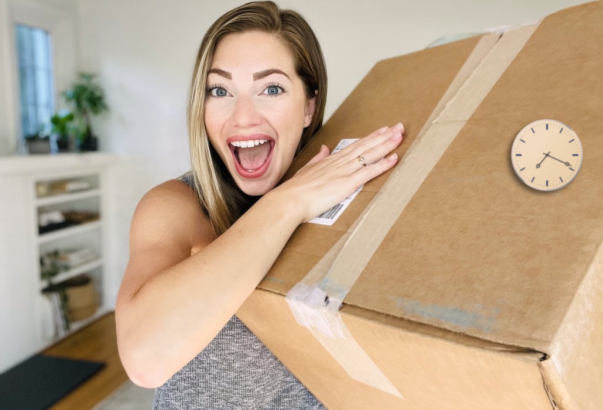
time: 7:19
